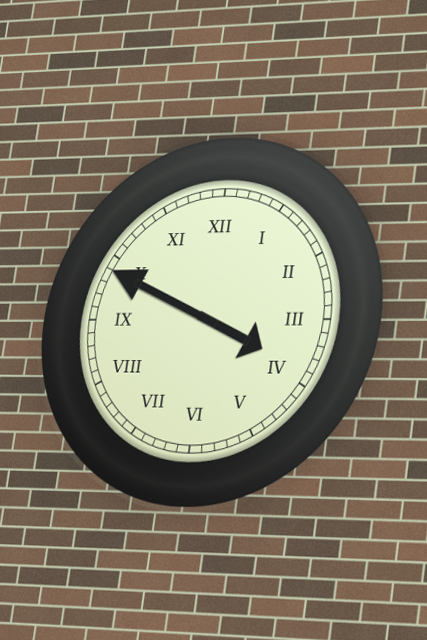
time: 3:49
